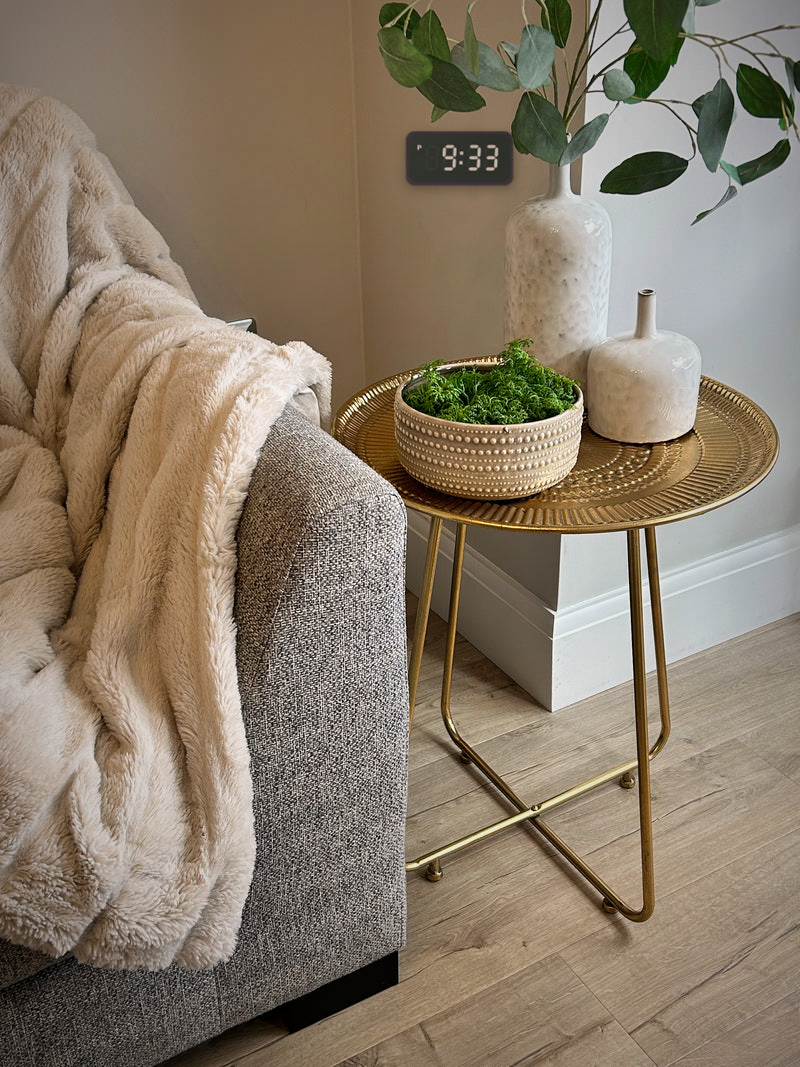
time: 9:33
